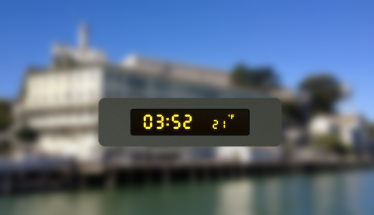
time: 3:52
